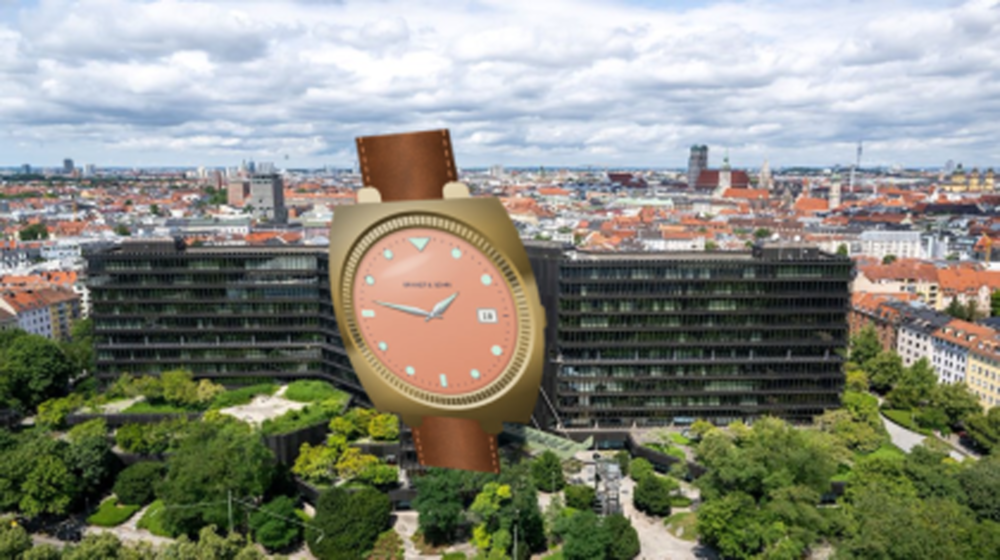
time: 1:47
